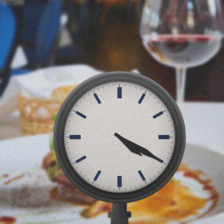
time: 4:20
